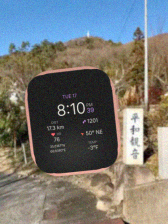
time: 8:10
